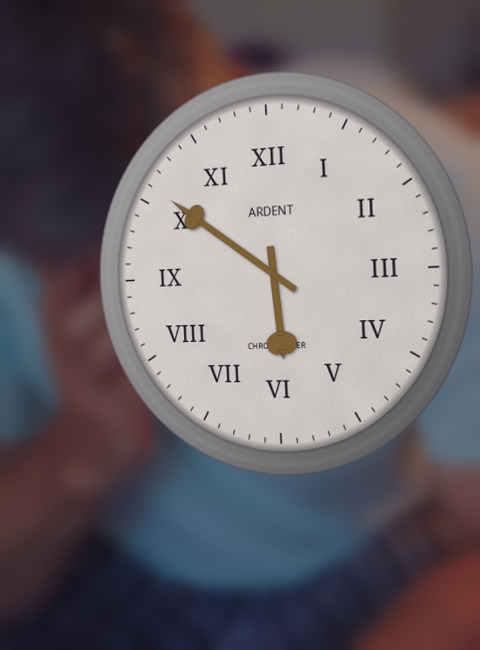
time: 5:51
